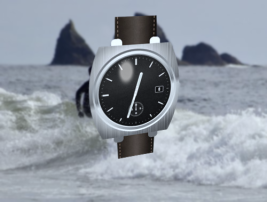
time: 12:33
